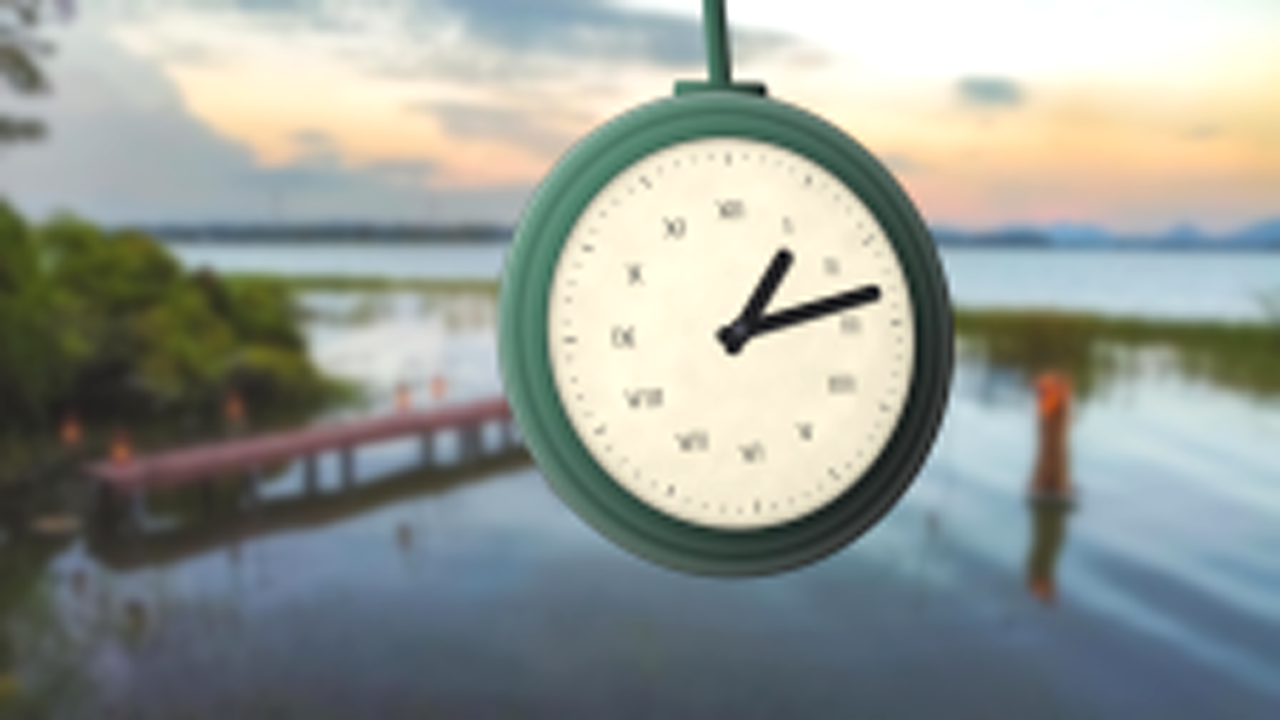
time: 1:13
